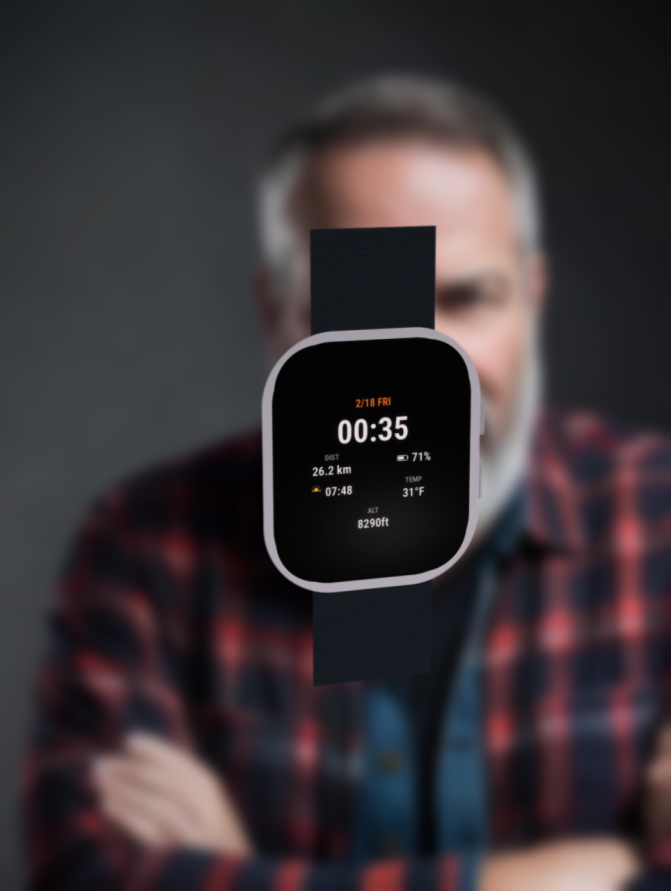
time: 0:35
